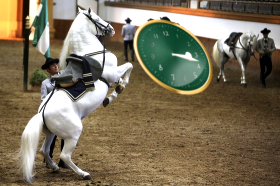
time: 3:18
